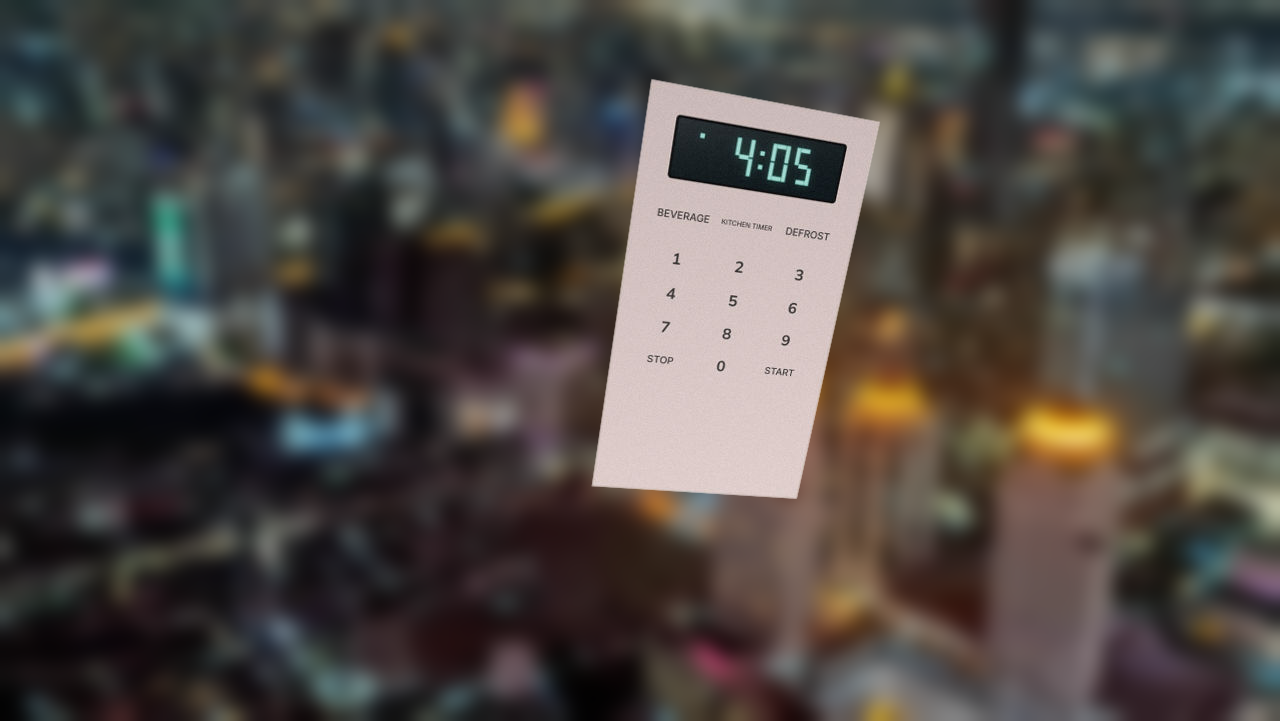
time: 4:05
